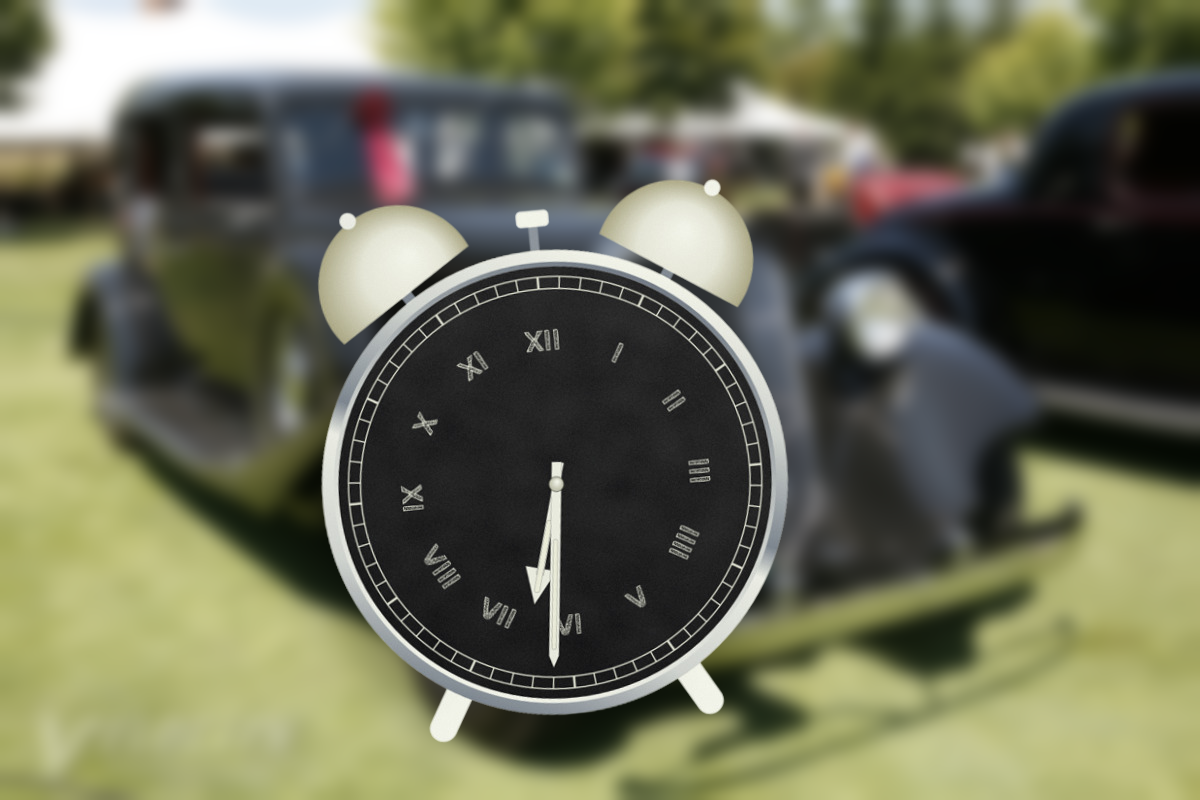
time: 6:31
